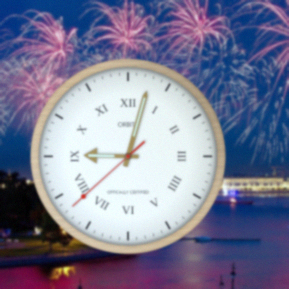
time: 9:02:38
